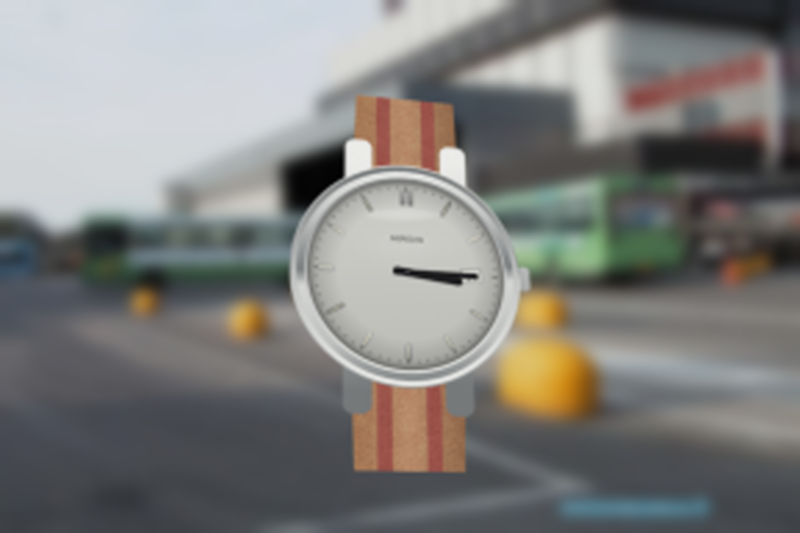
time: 3:15
